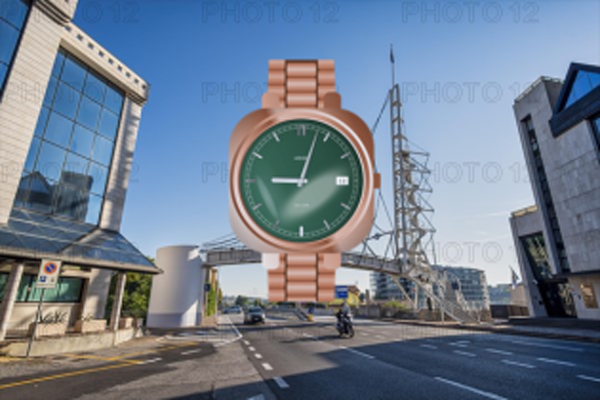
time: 9:03
